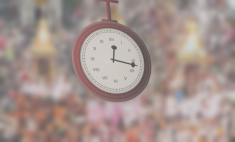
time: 12:17
